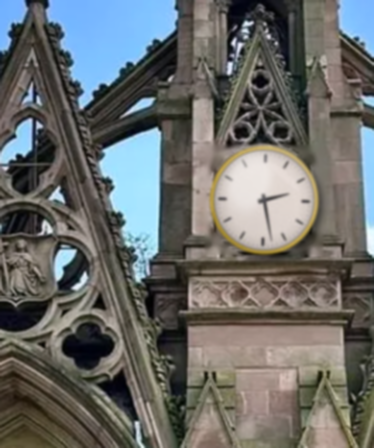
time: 2:28
